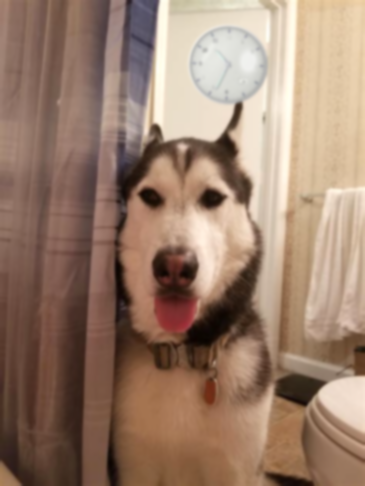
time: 10:34
